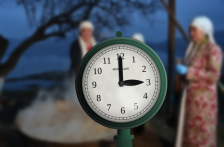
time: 3:00
